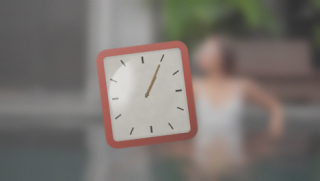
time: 1:05
